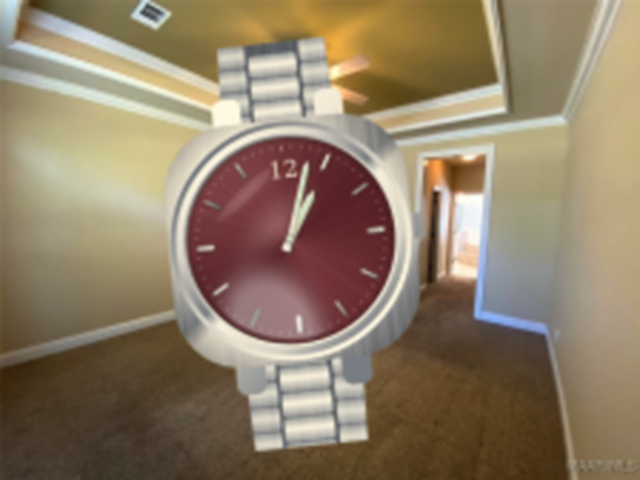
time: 1:03
